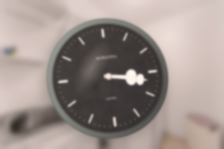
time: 3:17
